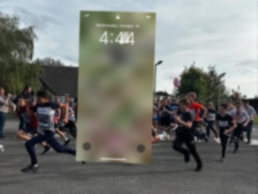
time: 4:44
